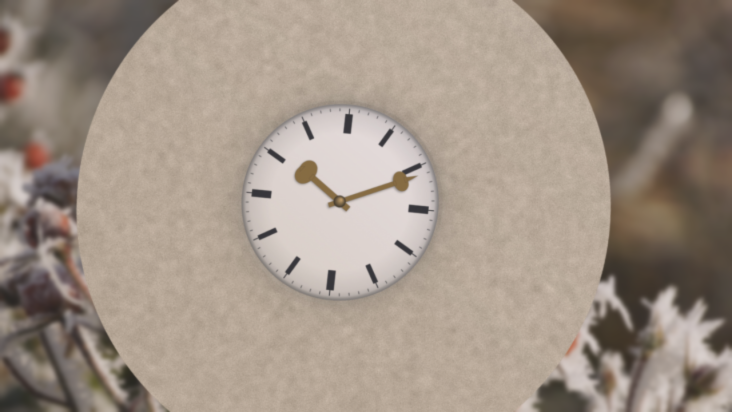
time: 10:11
